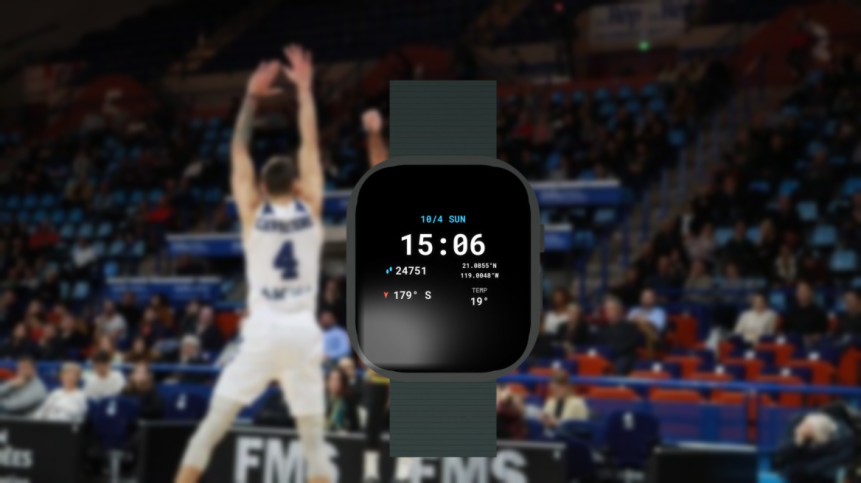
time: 15:06
